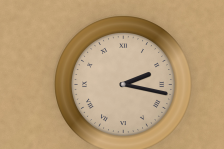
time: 2:17
